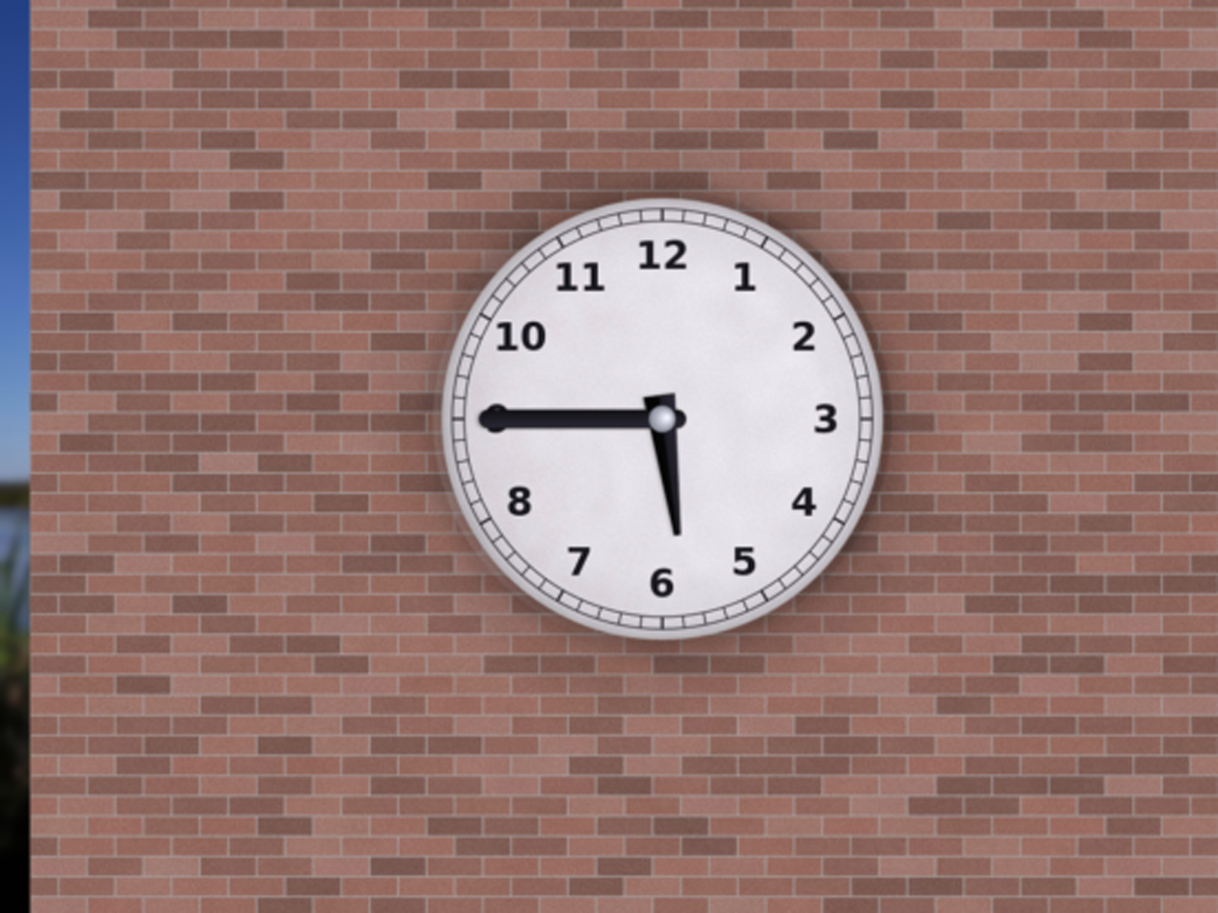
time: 5:45
